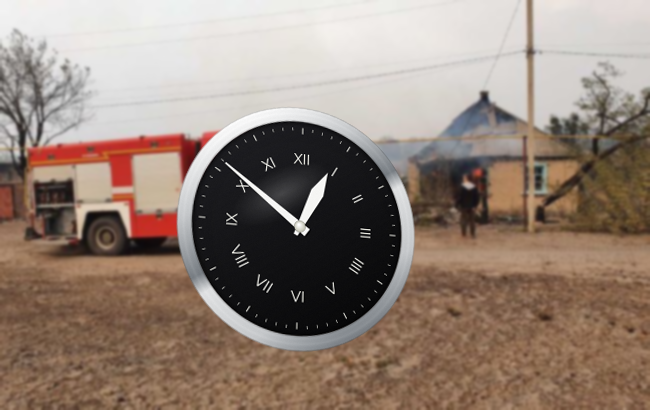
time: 12:51
